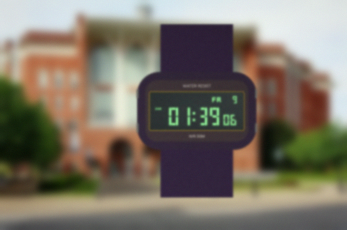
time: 1:39:06
